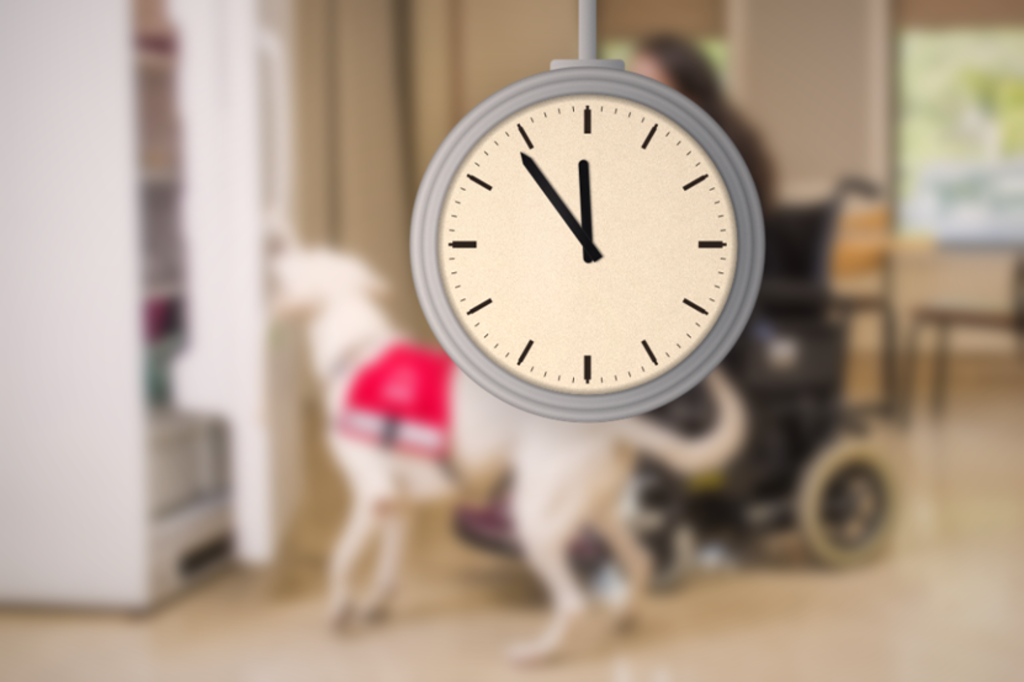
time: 11:54
